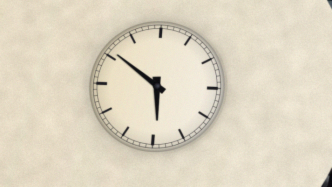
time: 5:51
